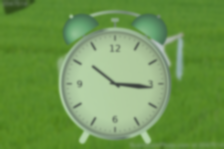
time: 10:16
